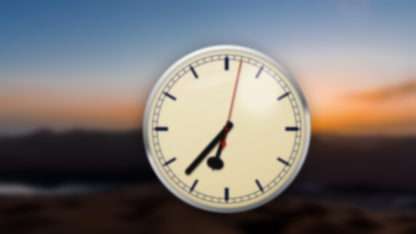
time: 6:37:02
